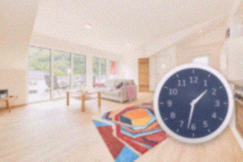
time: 1:32
